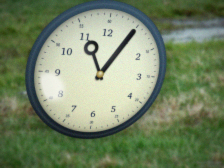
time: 11:05
